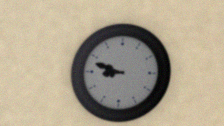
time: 8:48
